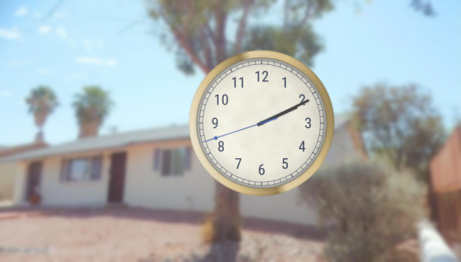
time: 2:10:42
